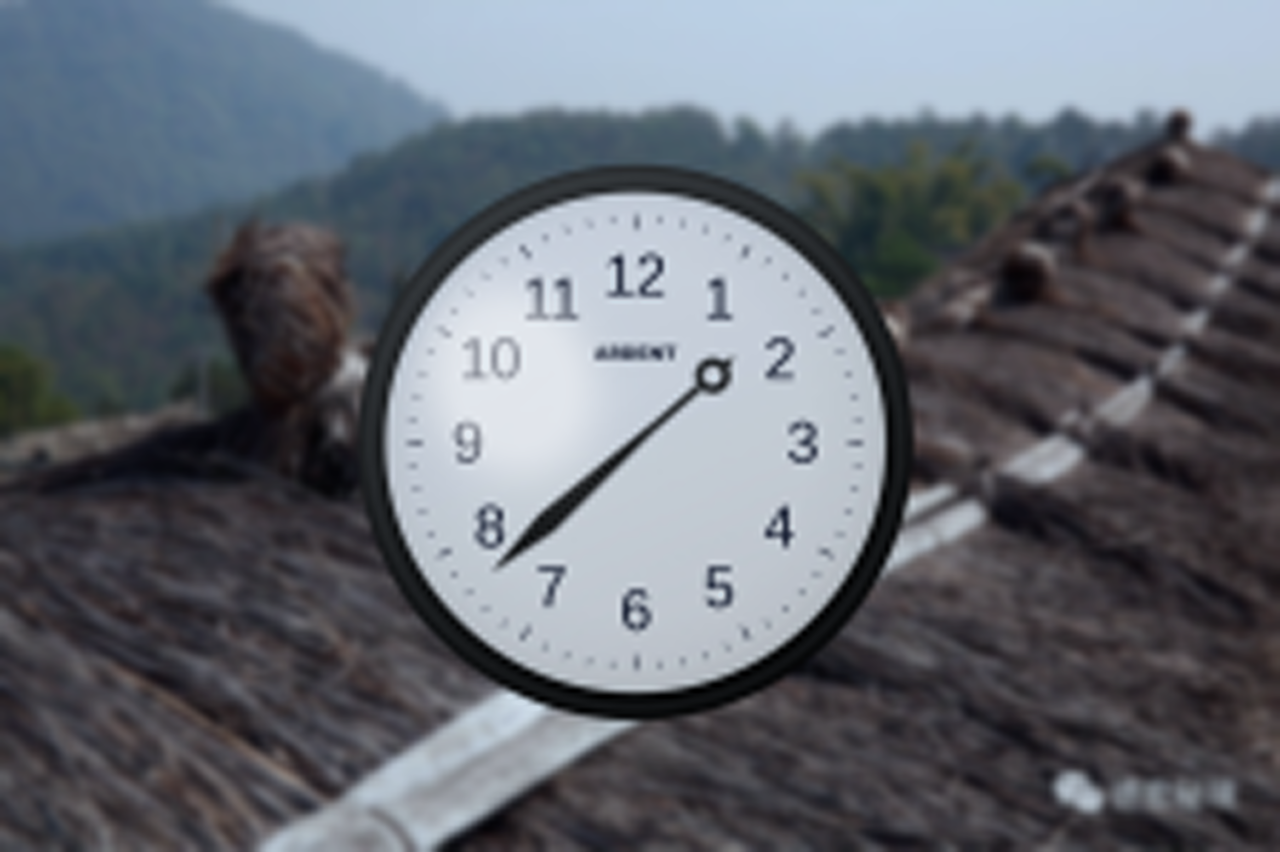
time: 1:38
